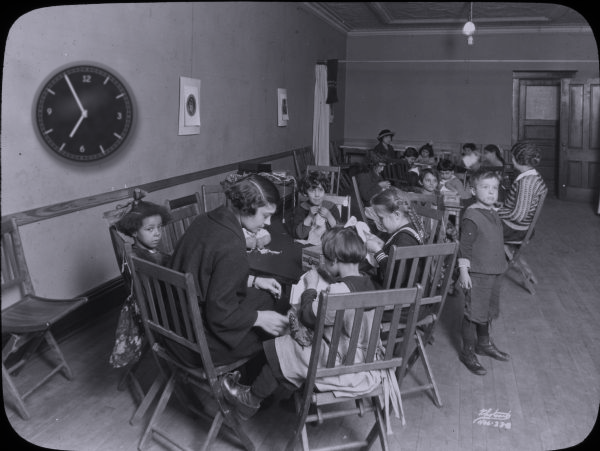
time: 6:55
